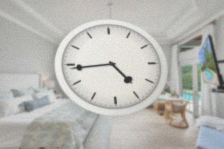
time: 4:44
